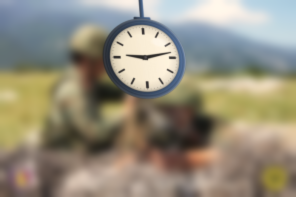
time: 9:13
